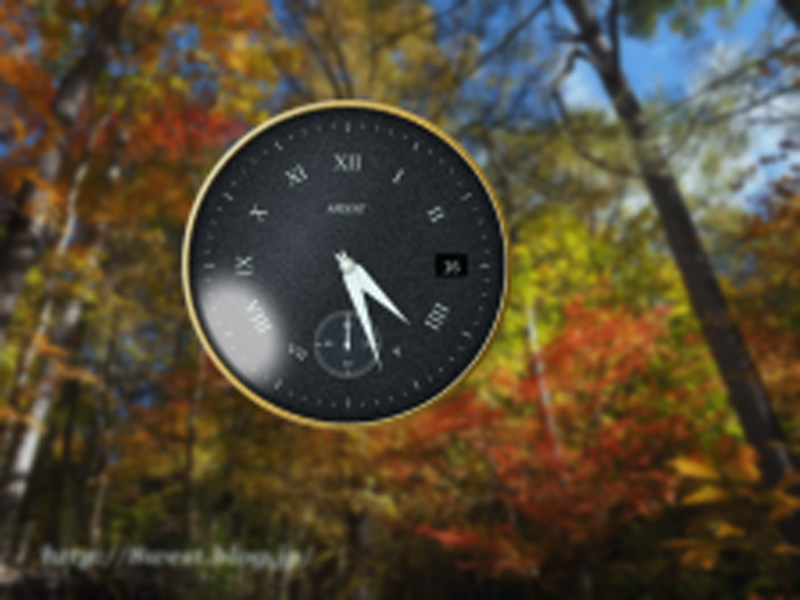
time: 4:27
